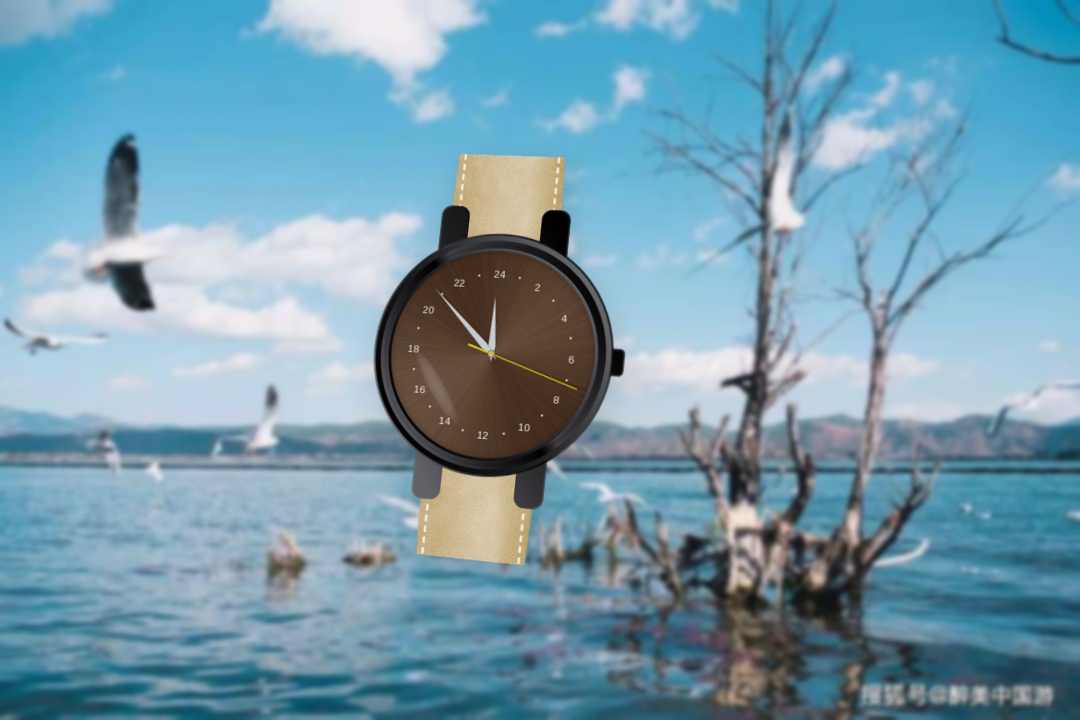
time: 23:52:18
